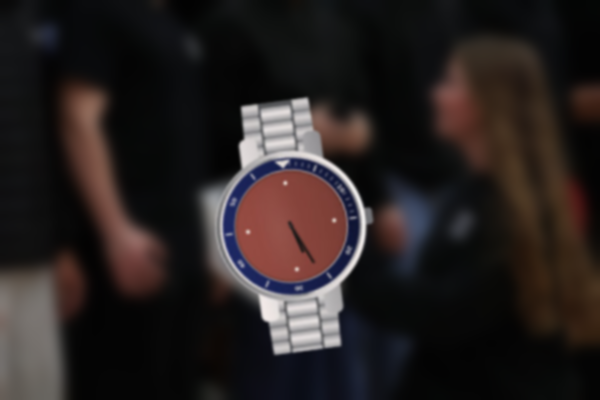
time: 5:26
